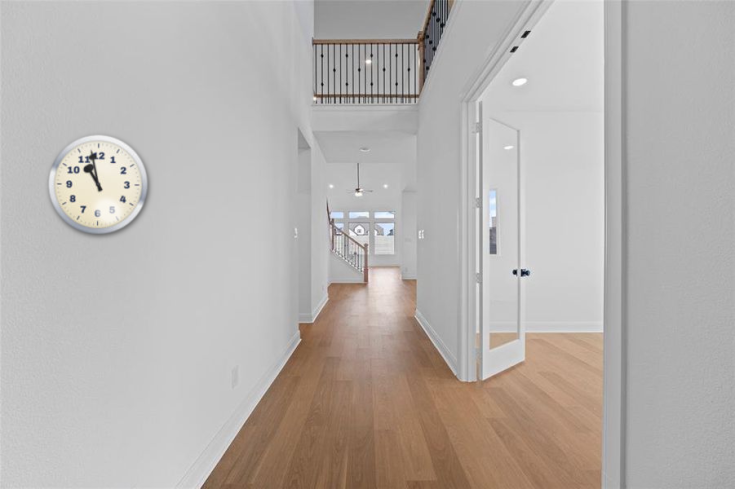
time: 10:58
